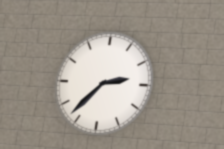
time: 2:37
